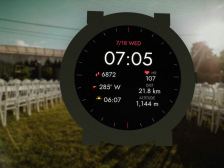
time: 7:05
